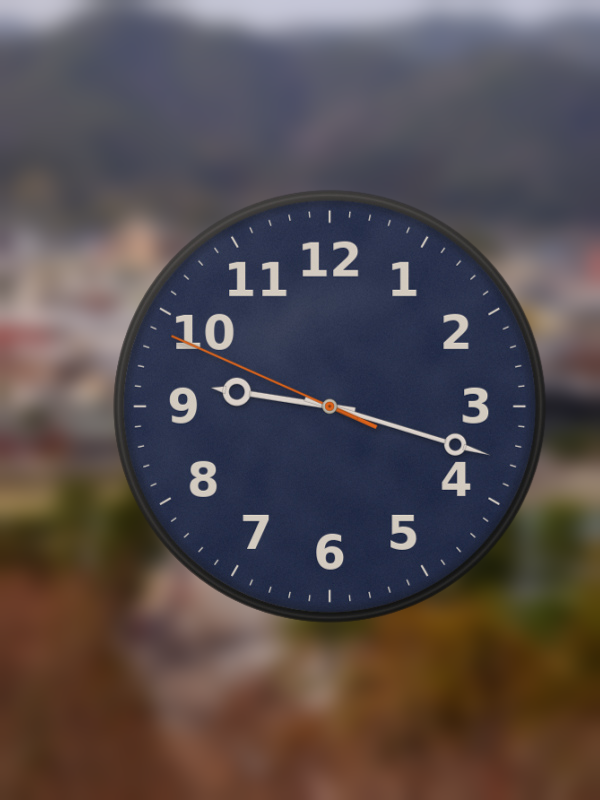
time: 9:17:49
